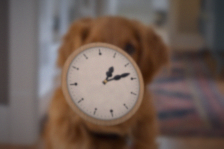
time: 1:13
